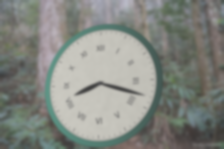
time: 8:18
